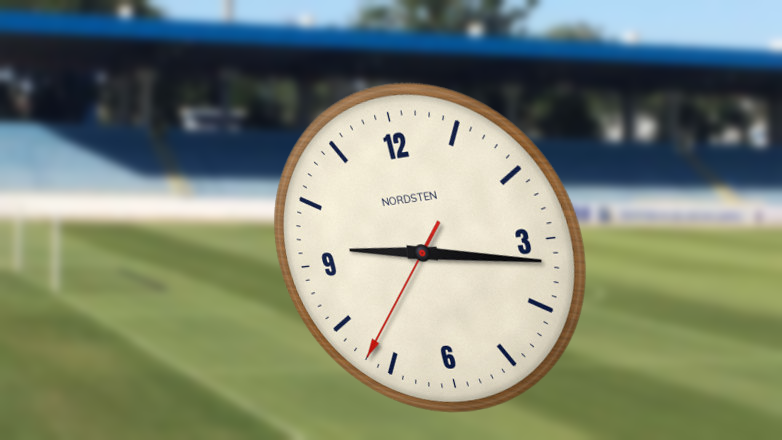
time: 9:16:37
